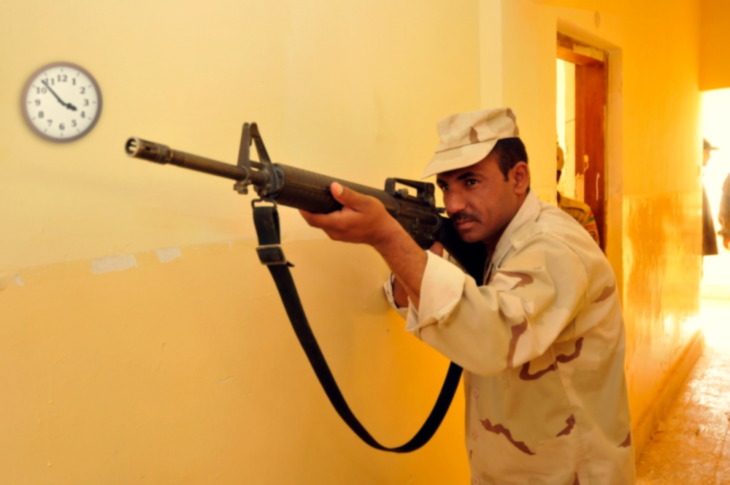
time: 3:53
